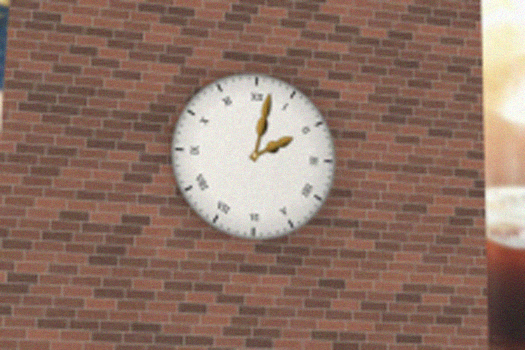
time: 2:02
